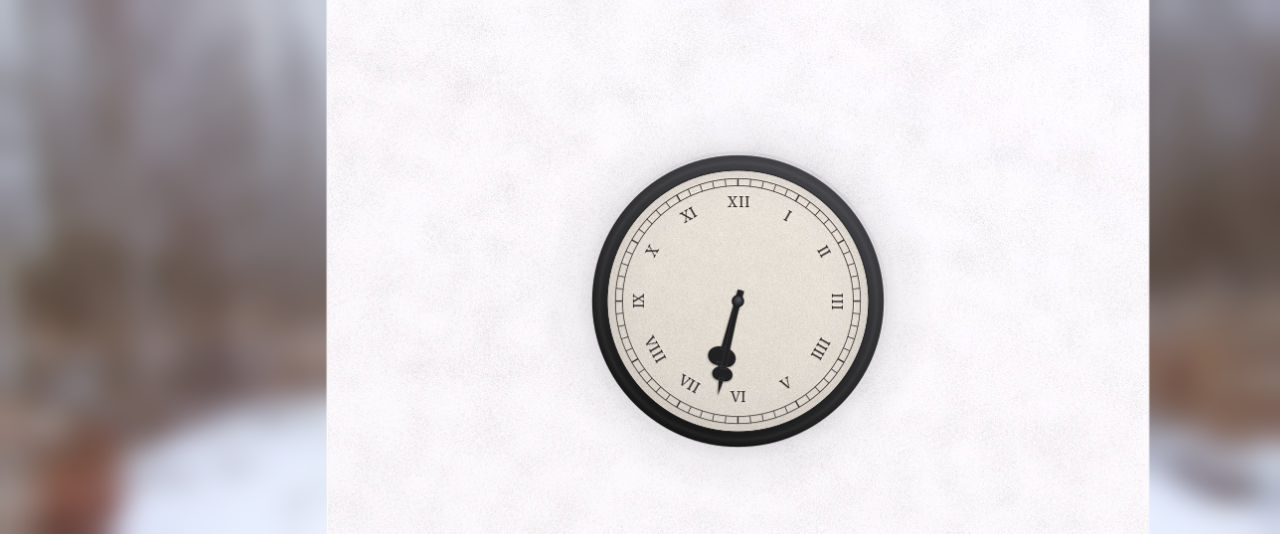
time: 6:32
